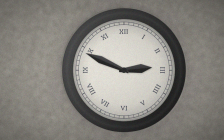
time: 2:49
